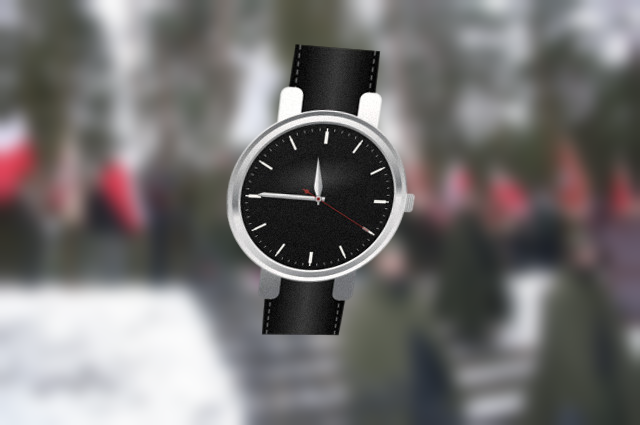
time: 11:45:20
